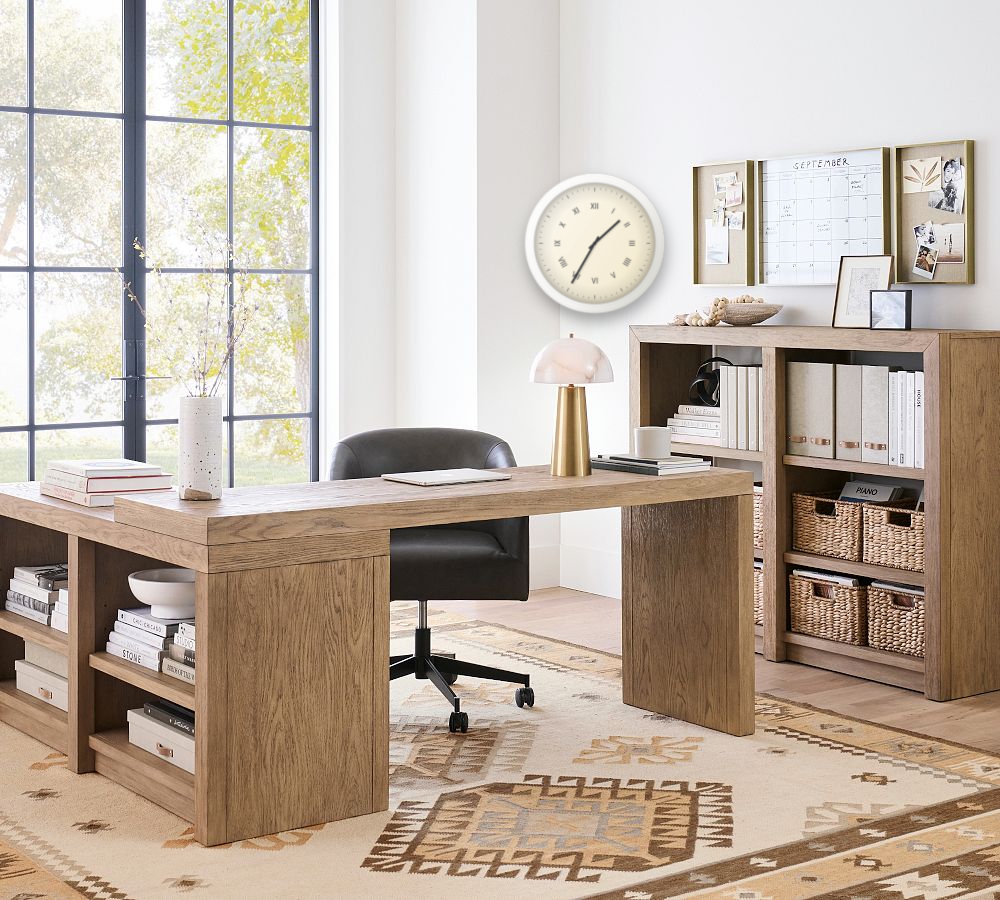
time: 1:35
